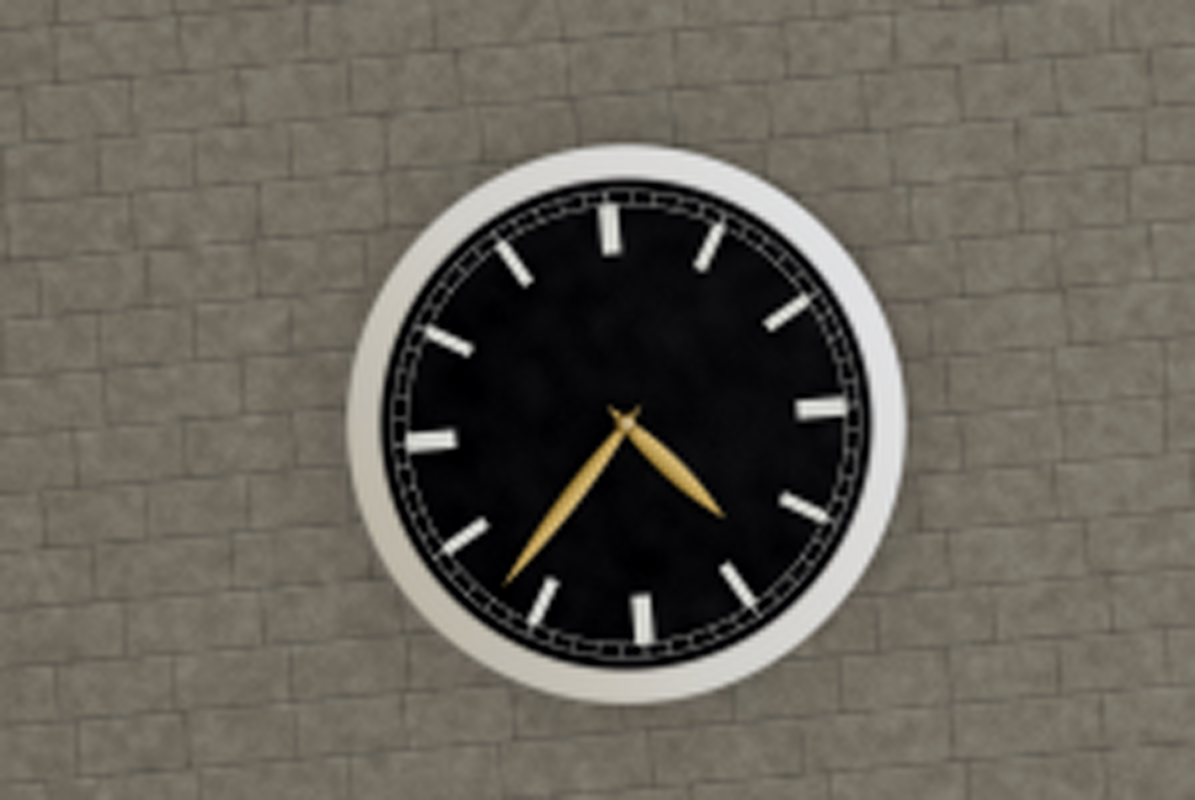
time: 4:37
